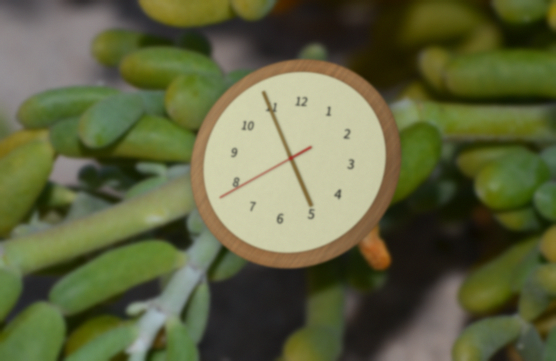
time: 4:54:39
